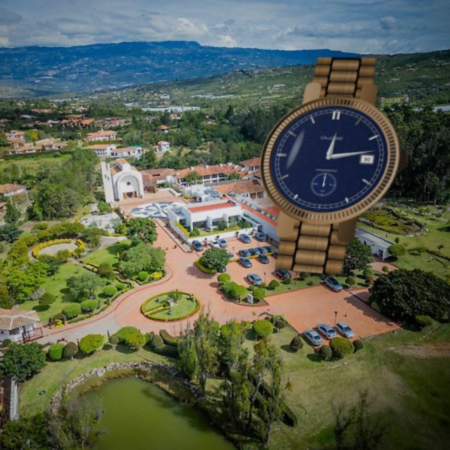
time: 12:13
